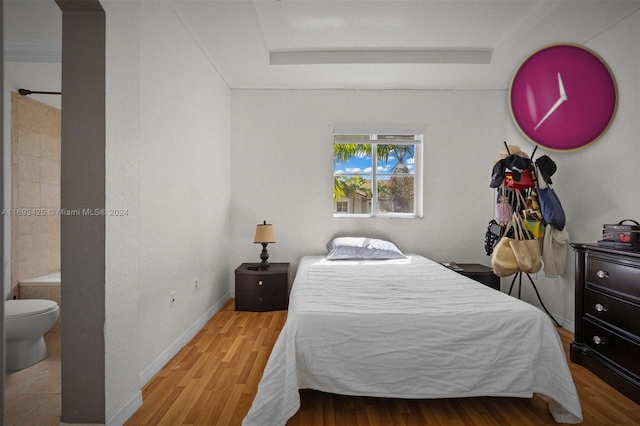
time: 11:37
